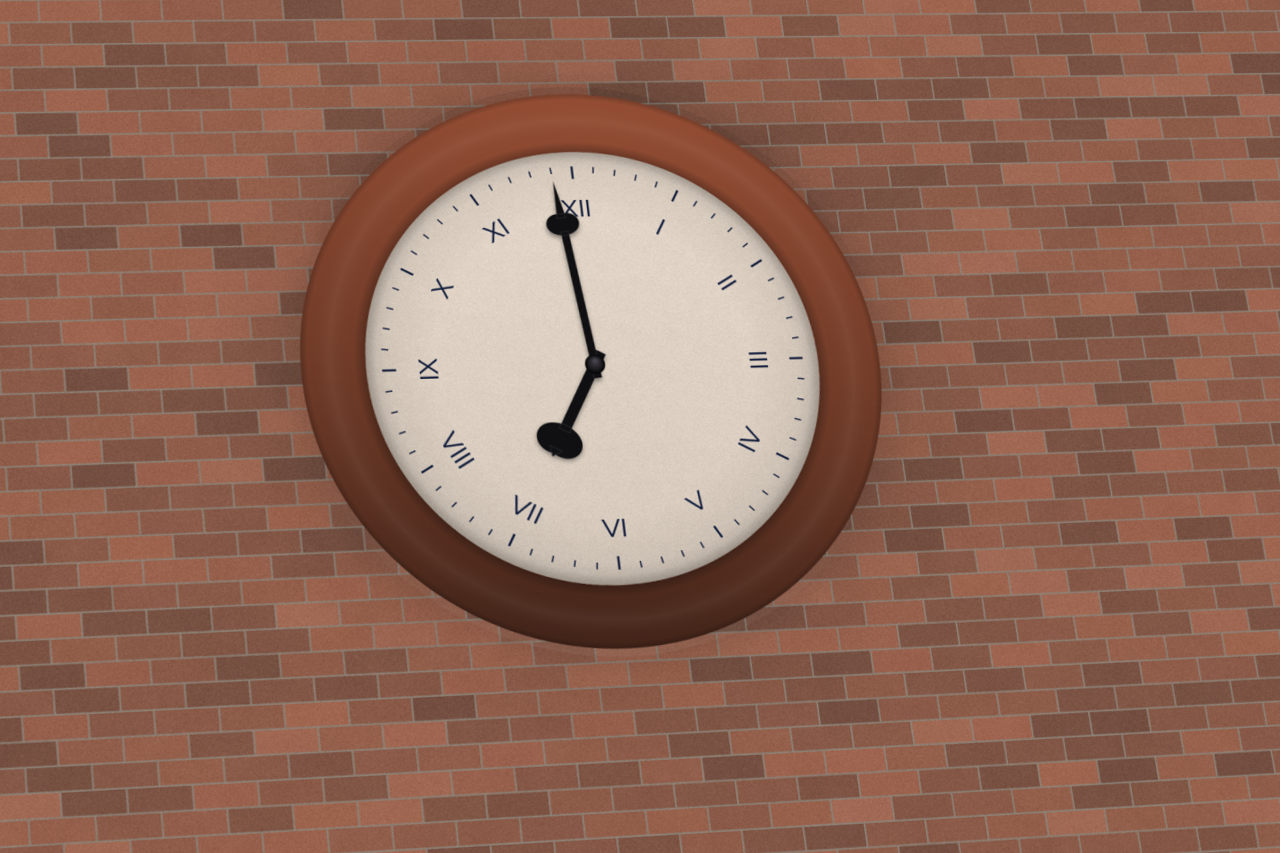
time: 6:59
